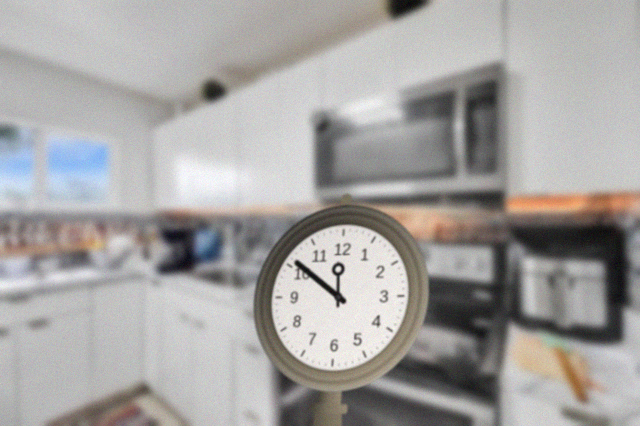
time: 11:51
